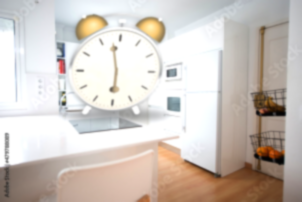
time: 5:58
